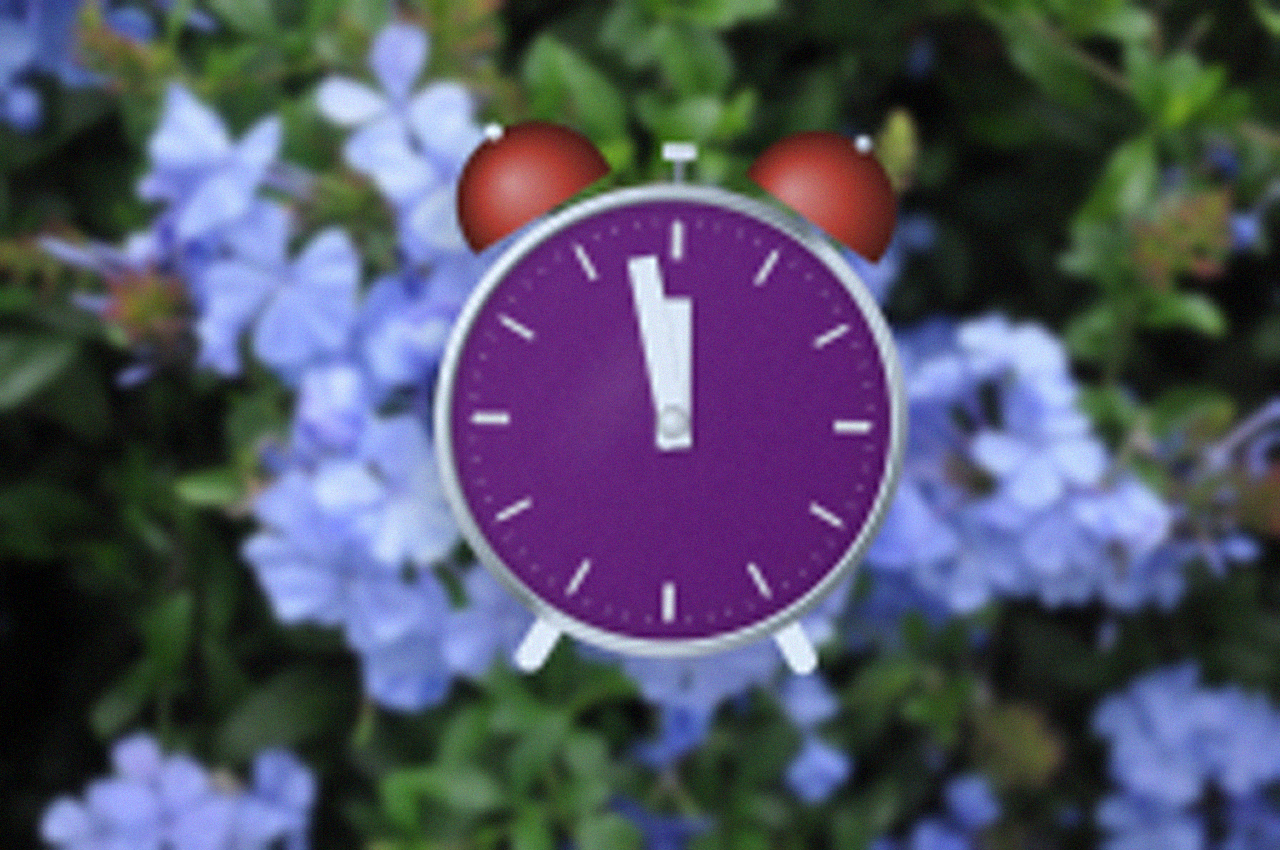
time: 11:58
